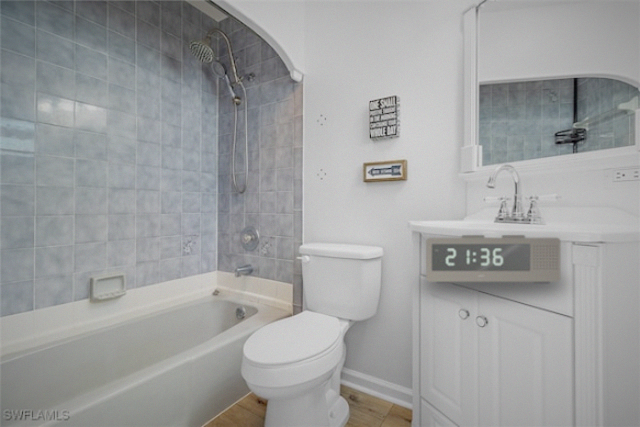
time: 21:36
